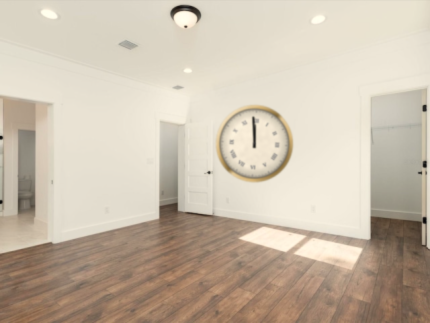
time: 11:59
